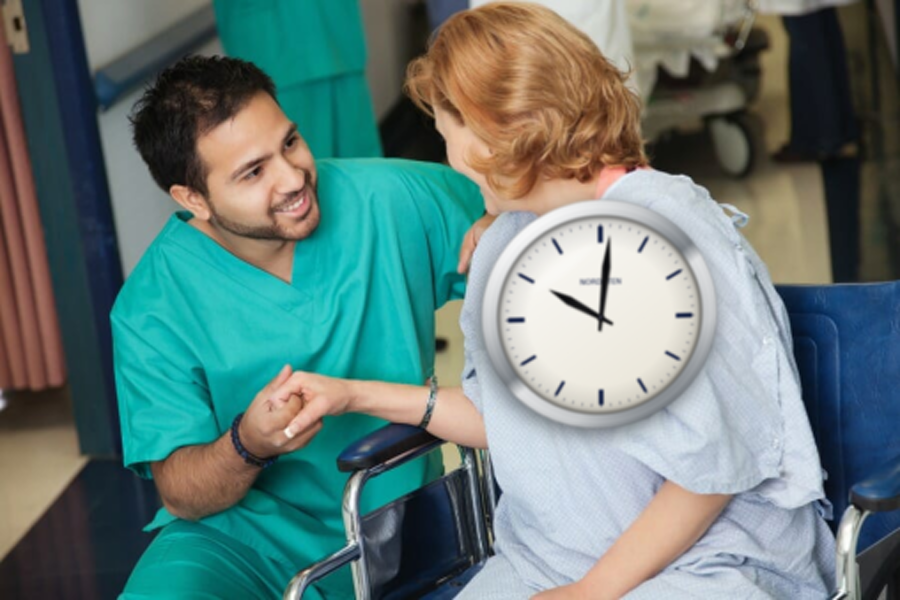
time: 10:01
